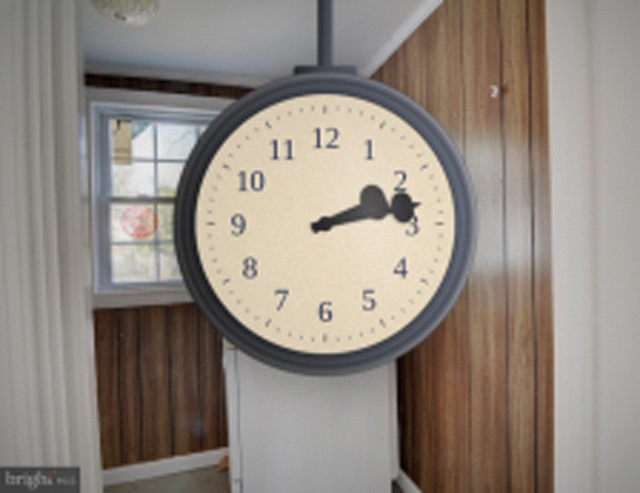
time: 2:13
